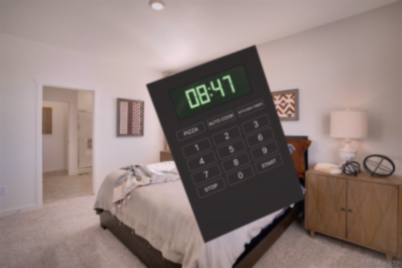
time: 8:47
